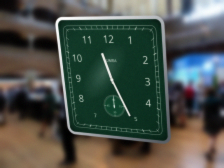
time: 11:26
